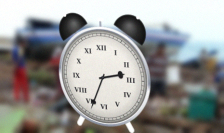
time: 2:34
